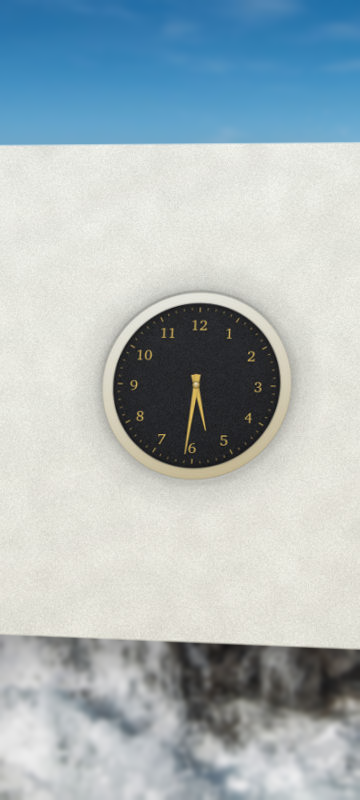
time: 5:31
